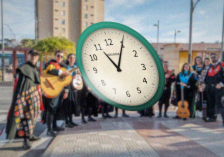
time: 11:05
